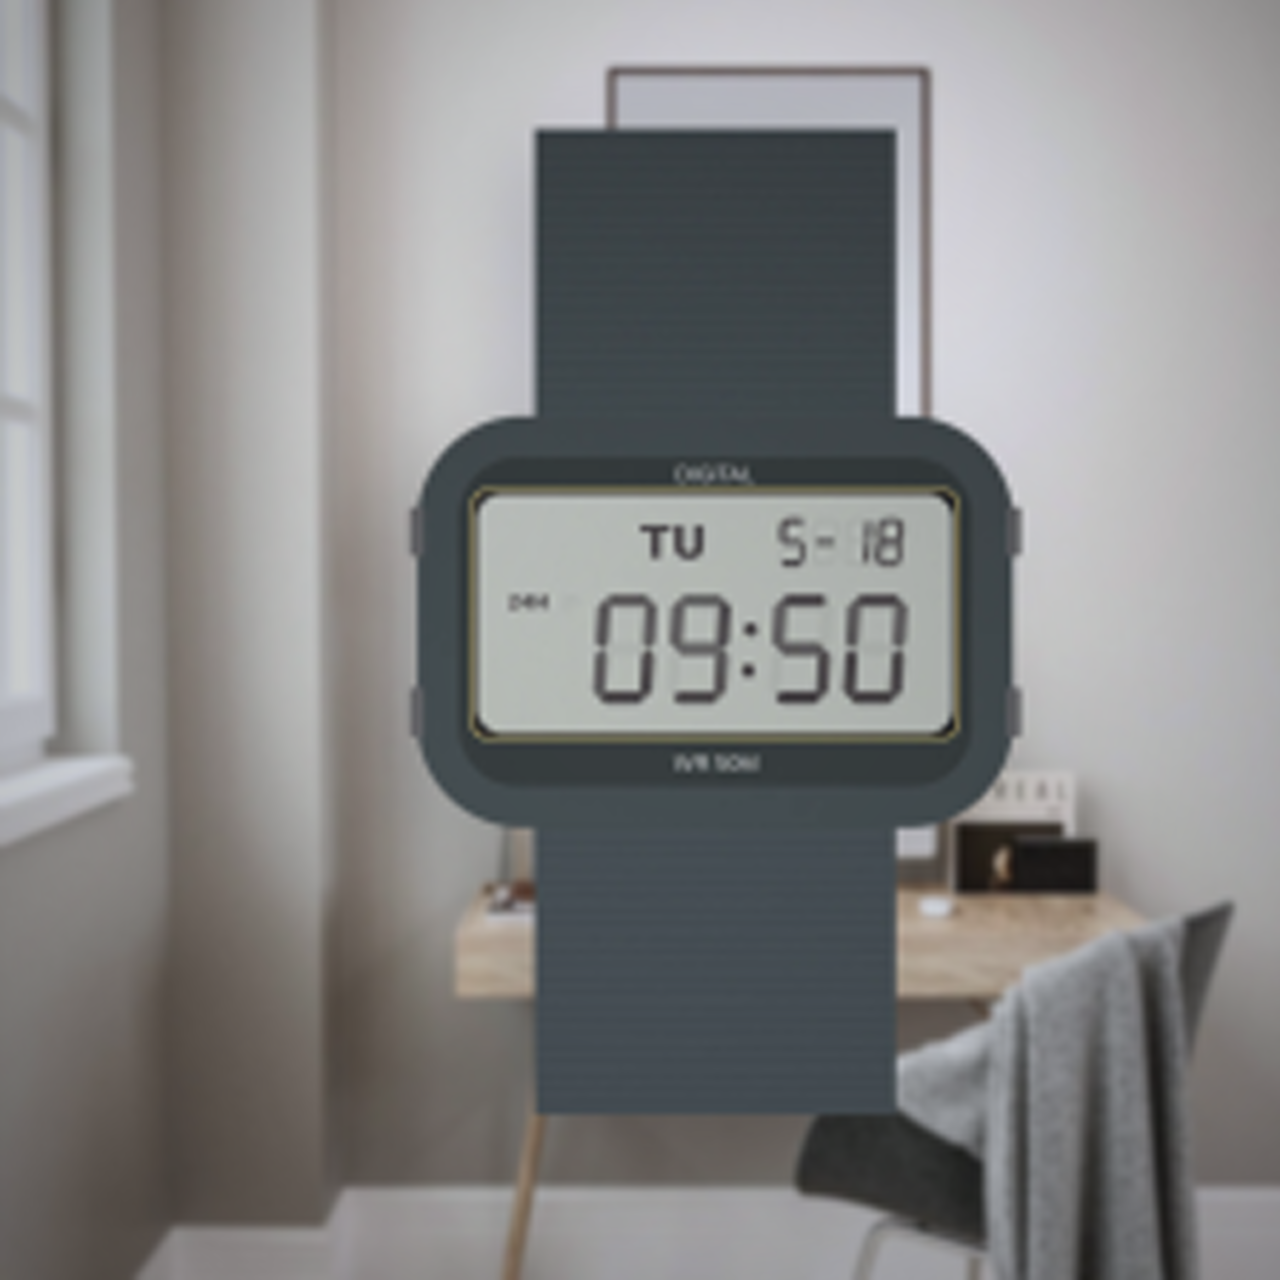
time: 9:50
